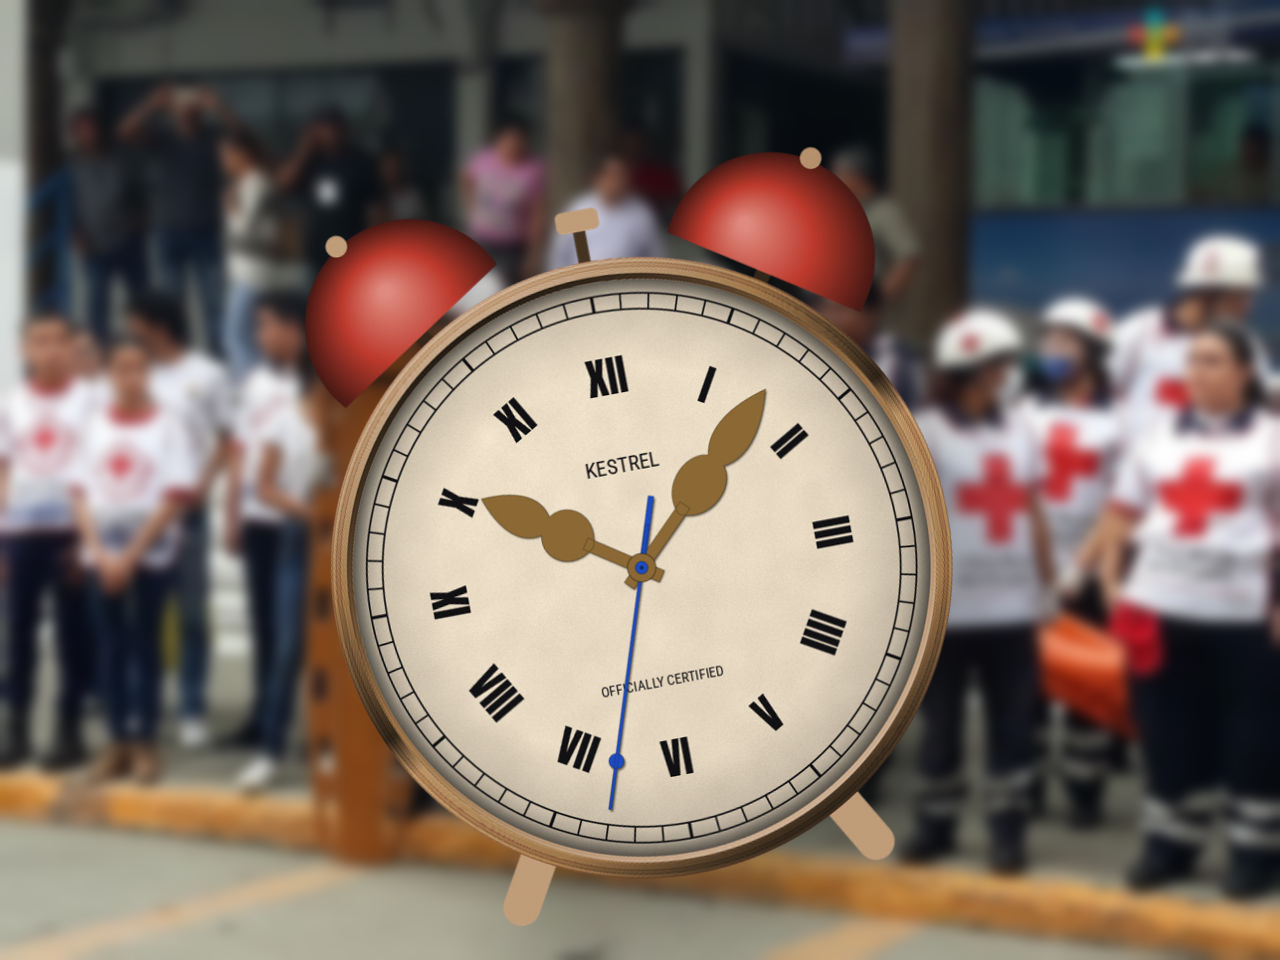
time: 10:07:33
